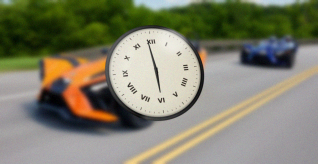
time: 5:59
